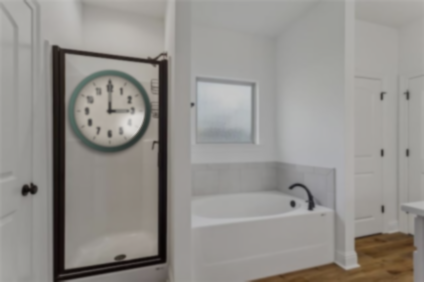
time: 3:00
